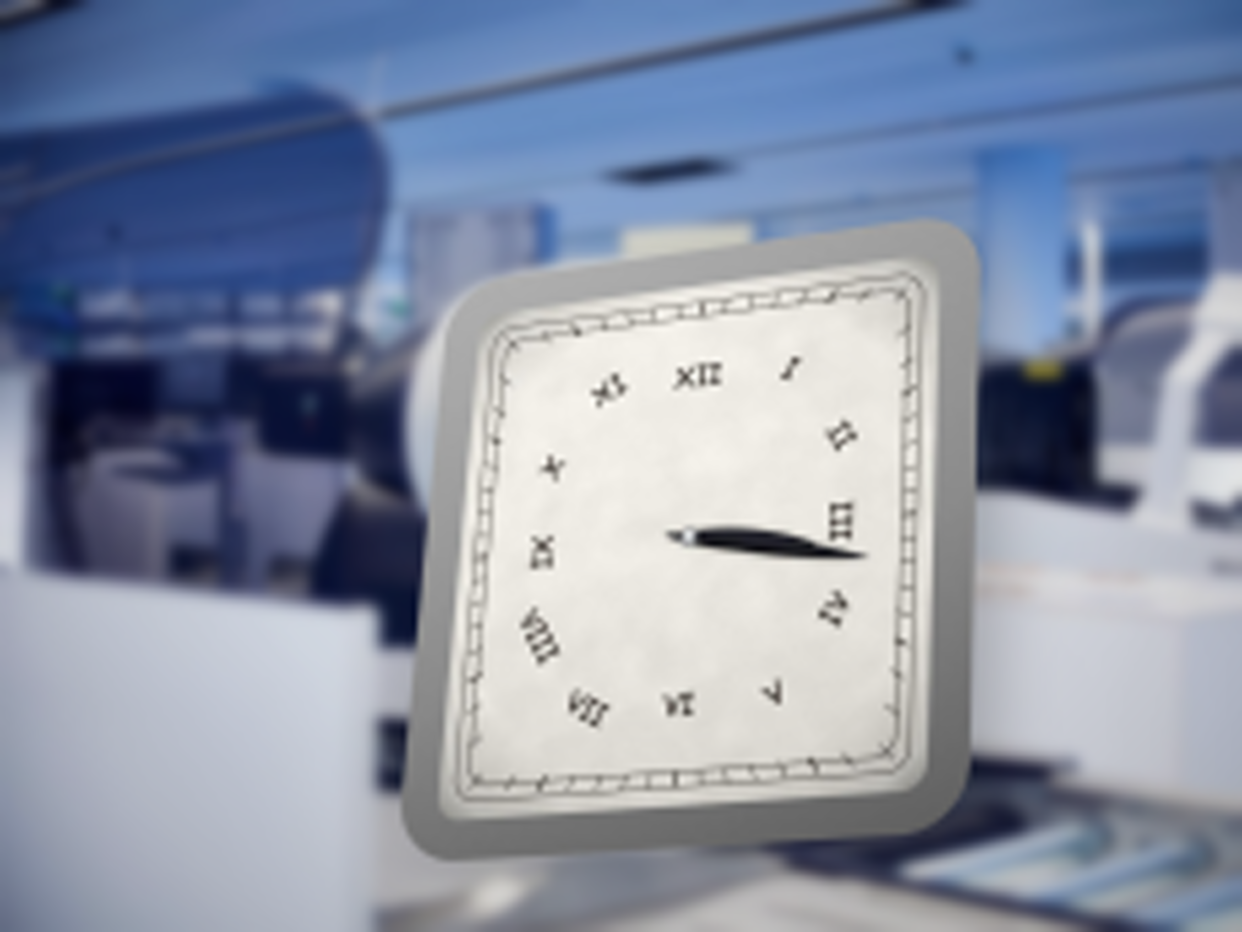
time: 3:17
